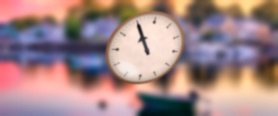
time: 10:55
